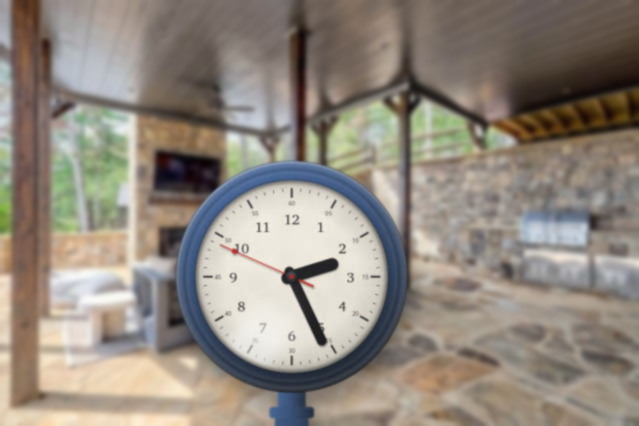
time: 2:25:49
